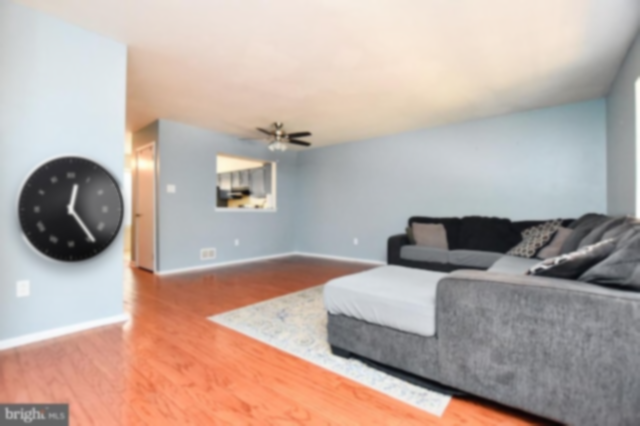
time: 12:24
